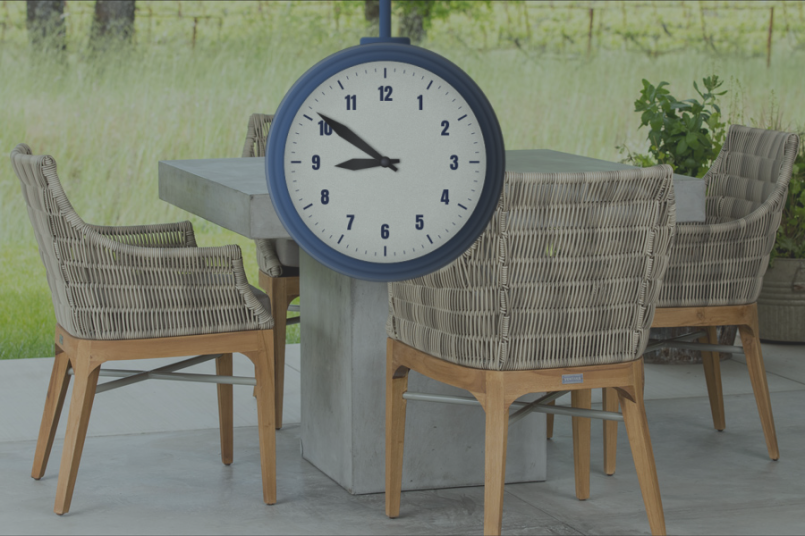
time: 8:51
